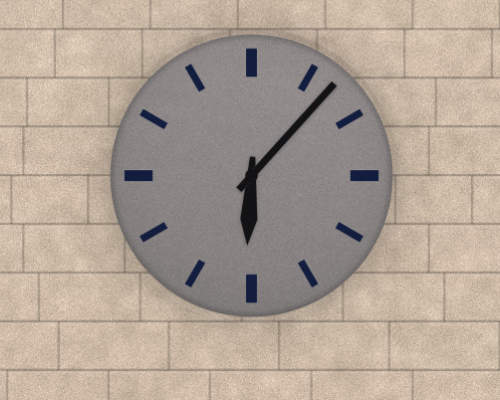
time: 6:07
